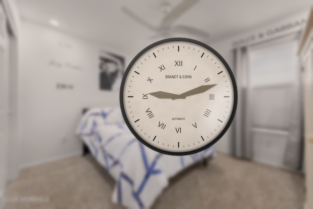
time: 9:12
